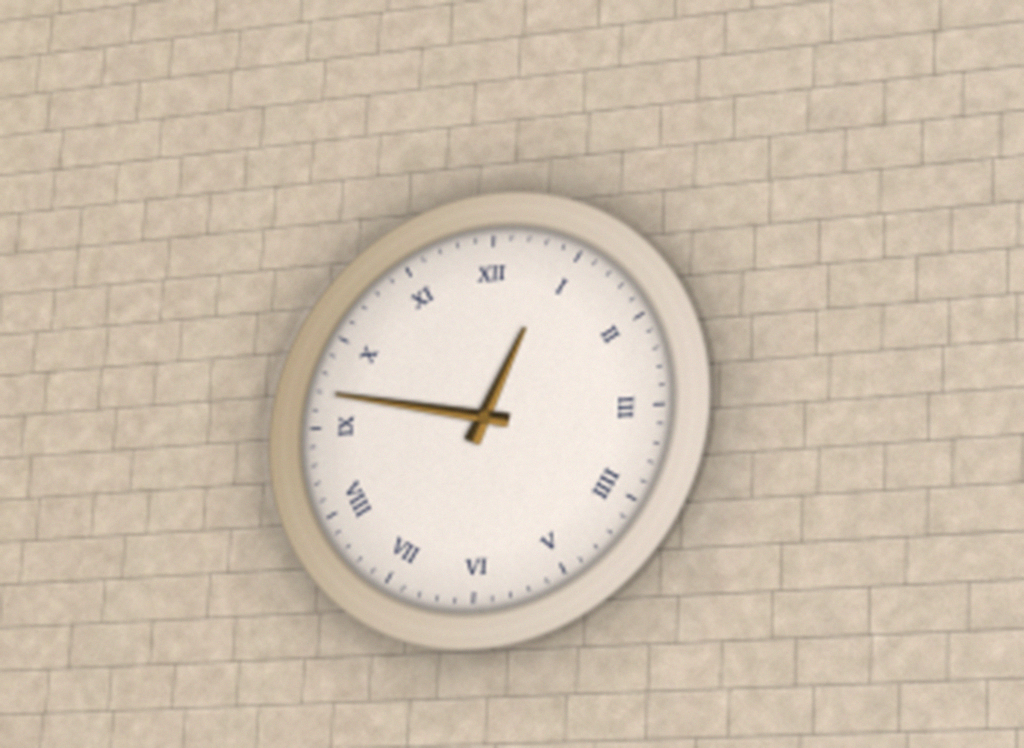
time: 12:47
